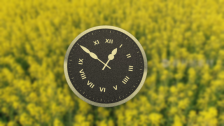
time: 12:50
